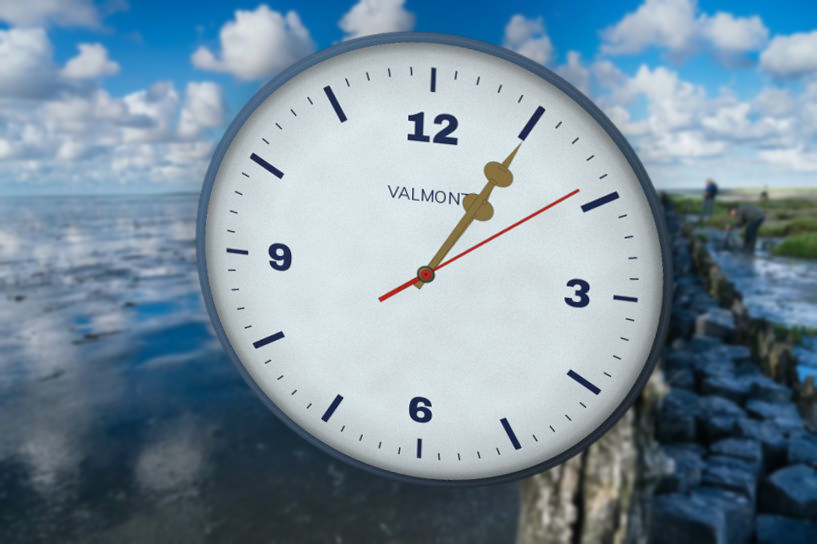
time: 1:05:09
